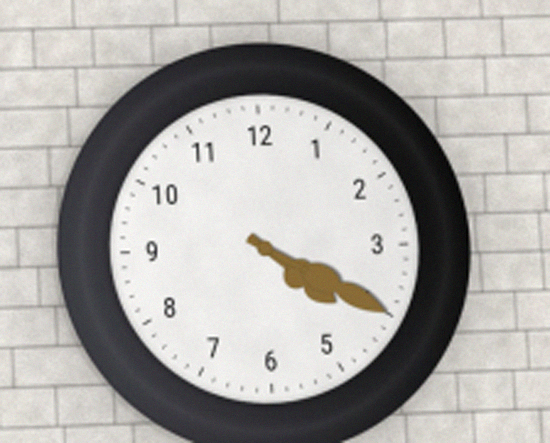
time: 4:20
